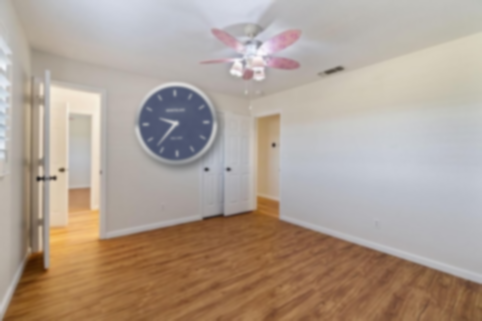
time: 9:37
